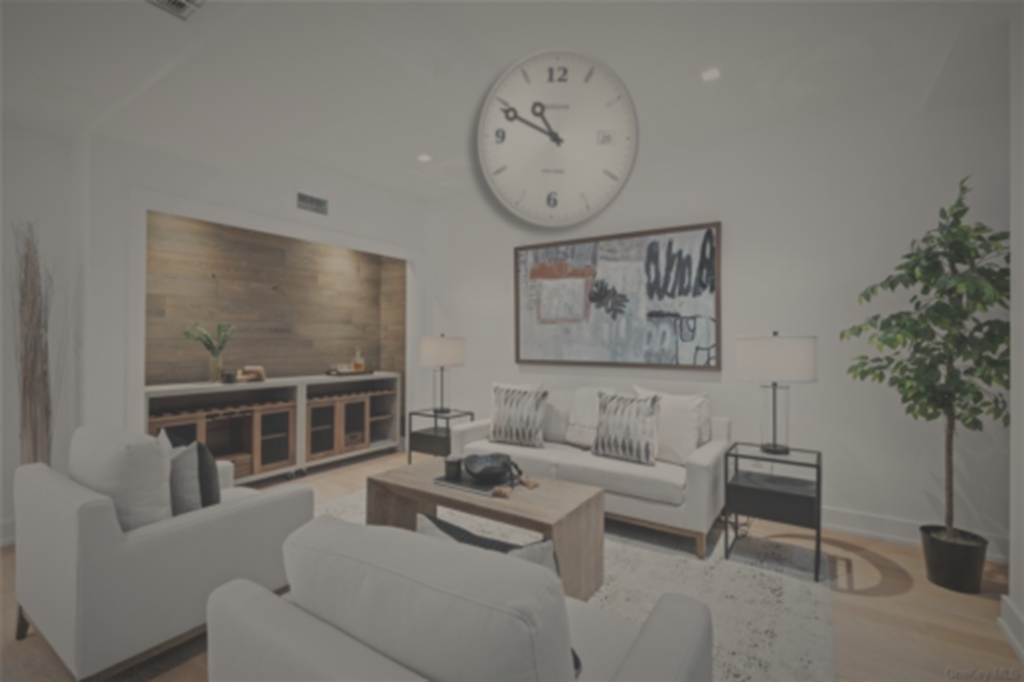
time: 10:49
